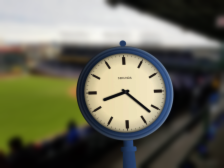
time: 8:22
